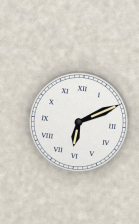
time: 6:10
